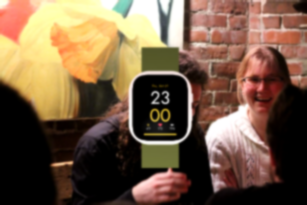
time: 23:00
